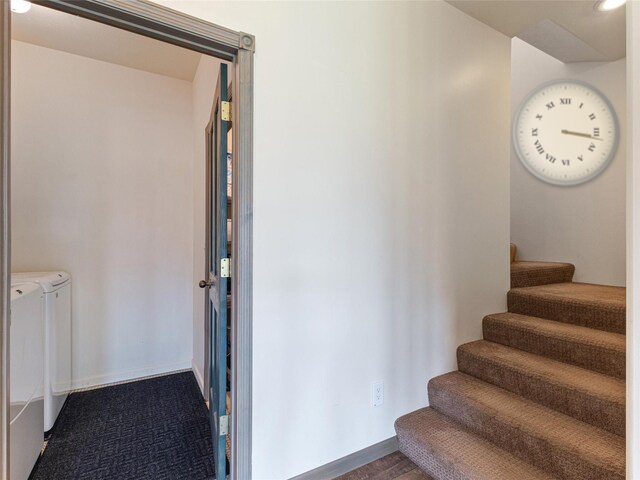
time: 3:17
